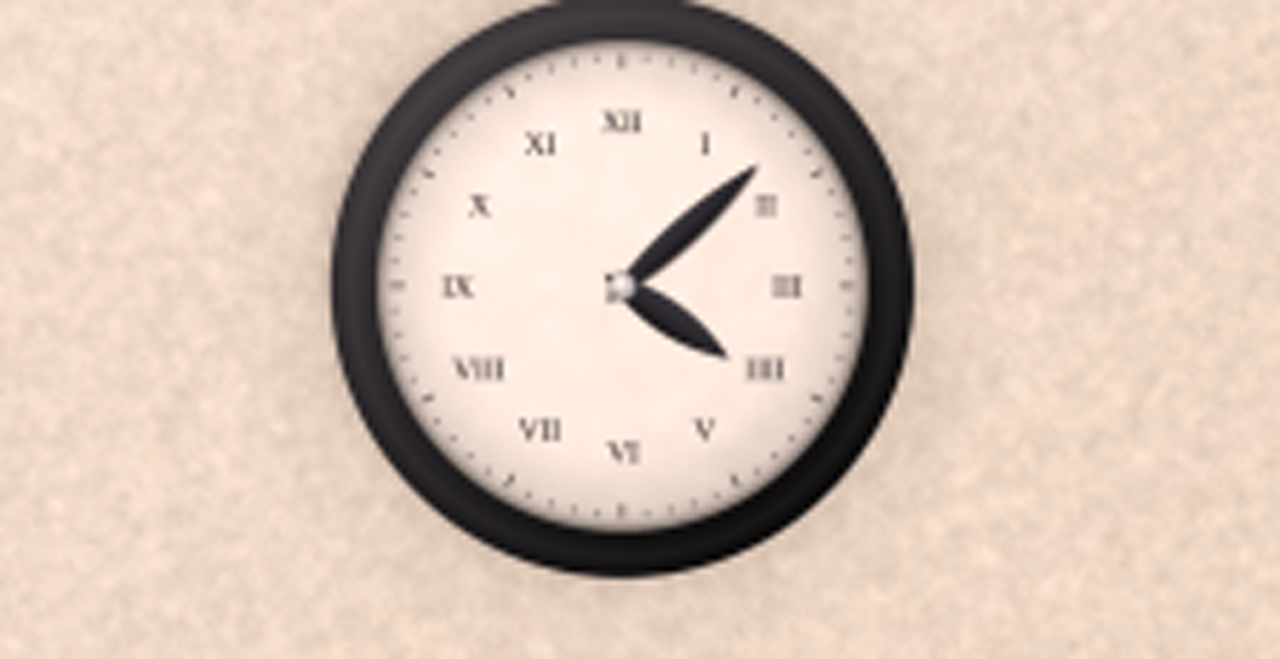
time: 4:08
